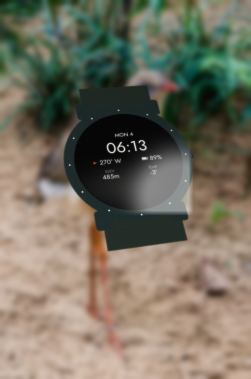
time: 6:13
